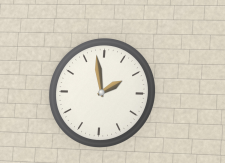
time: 1:58
